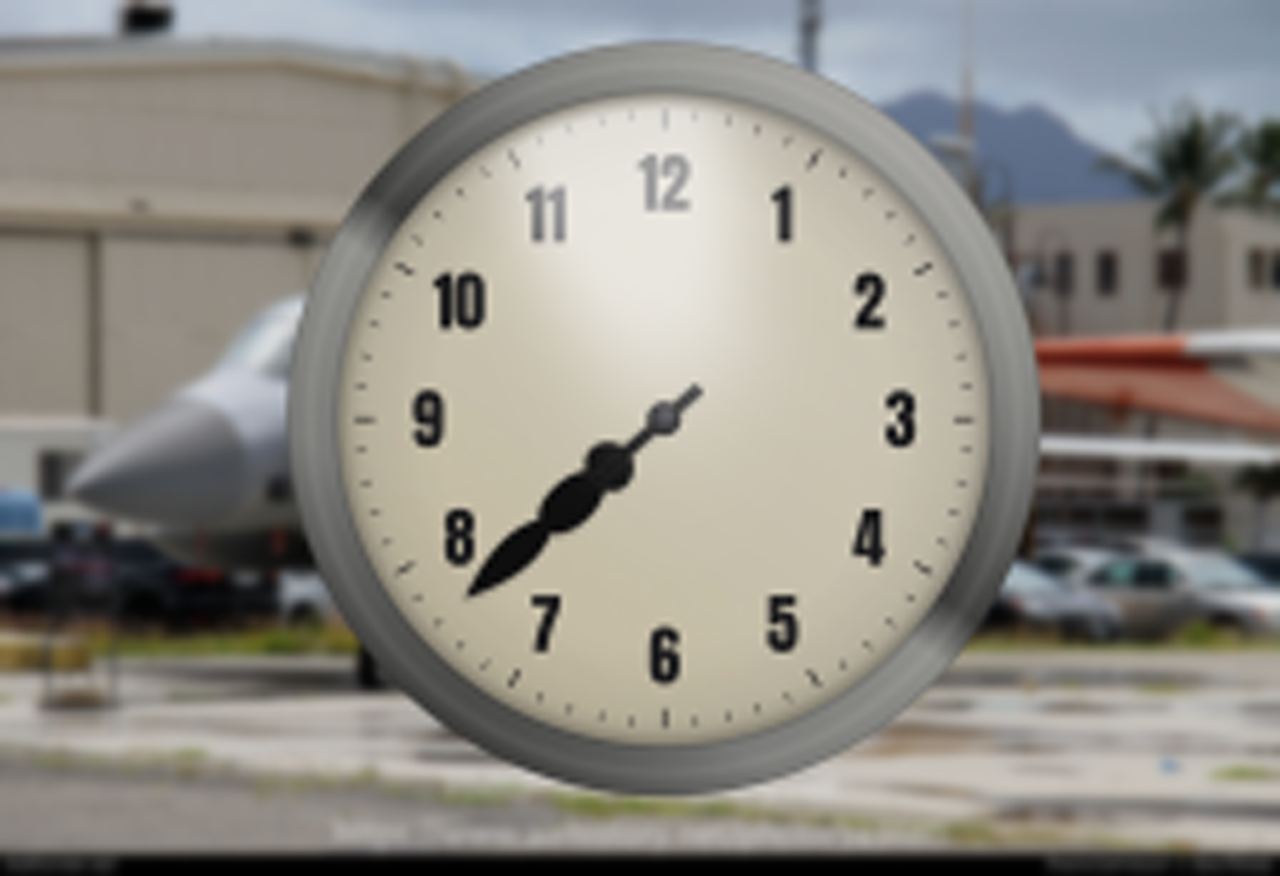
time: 7:38
